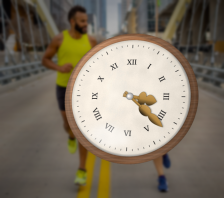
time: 3:22
